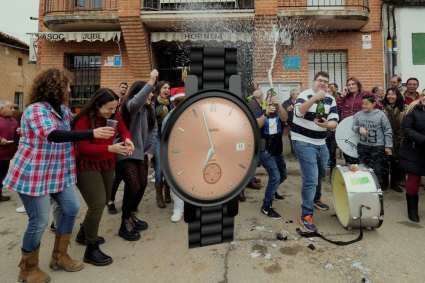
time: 6:57
